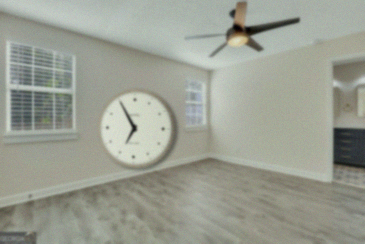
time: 6:55
